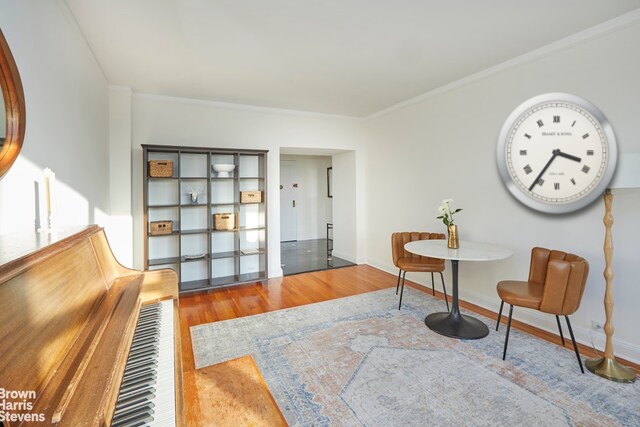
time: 3:36
